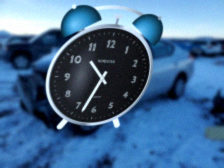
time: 10:33
